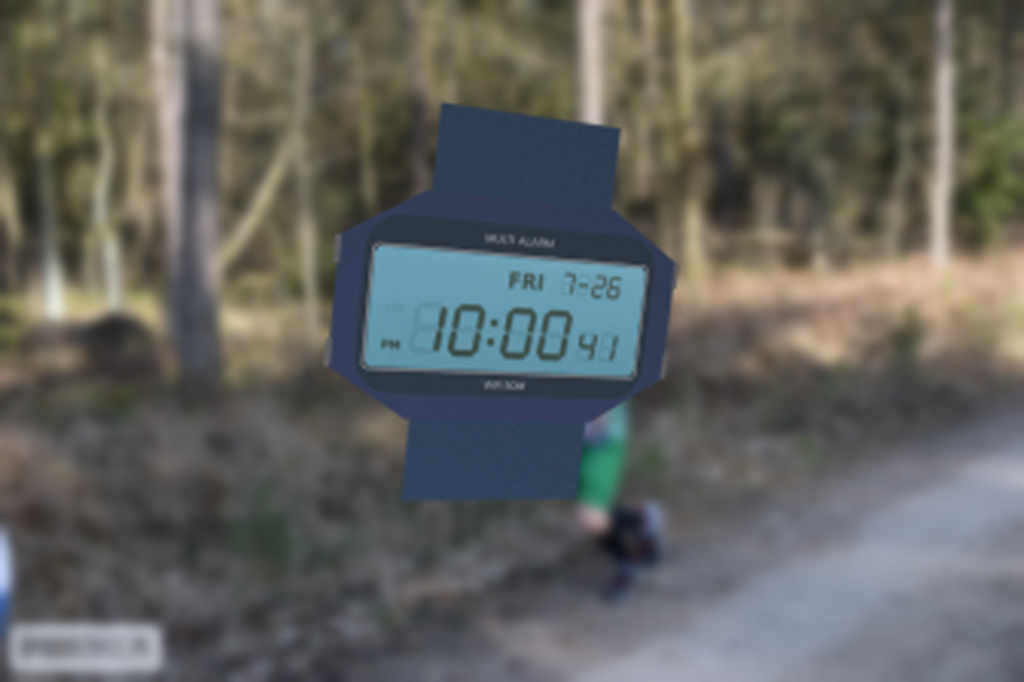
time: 10:00:41
